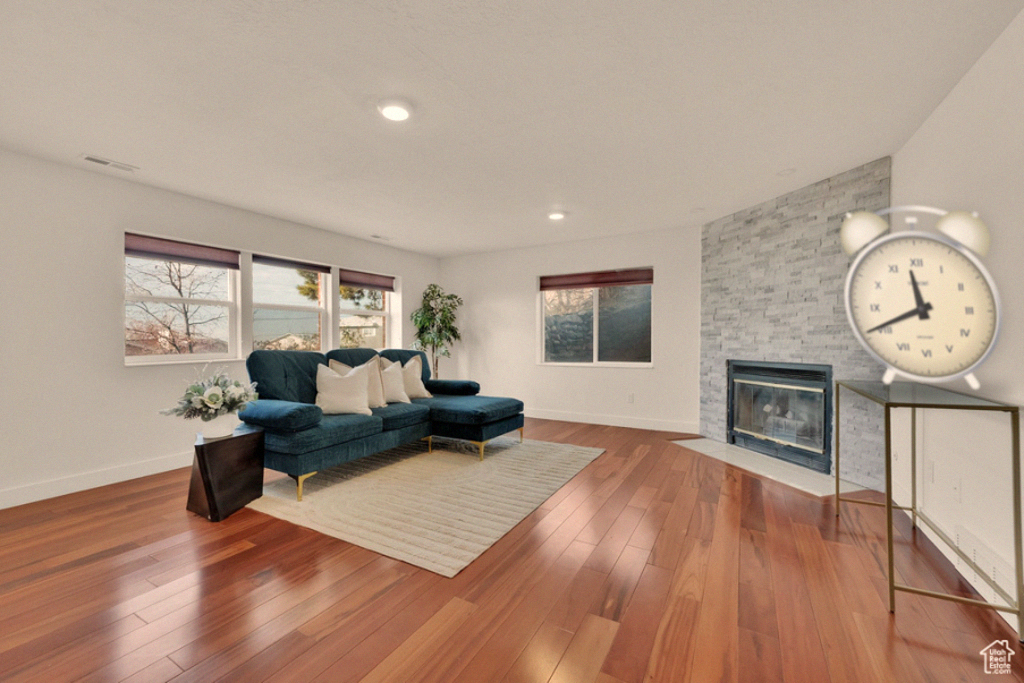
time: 11:41
